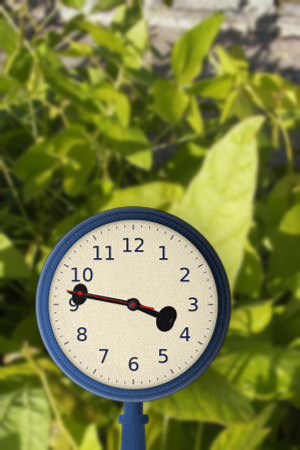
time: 3:46:47
